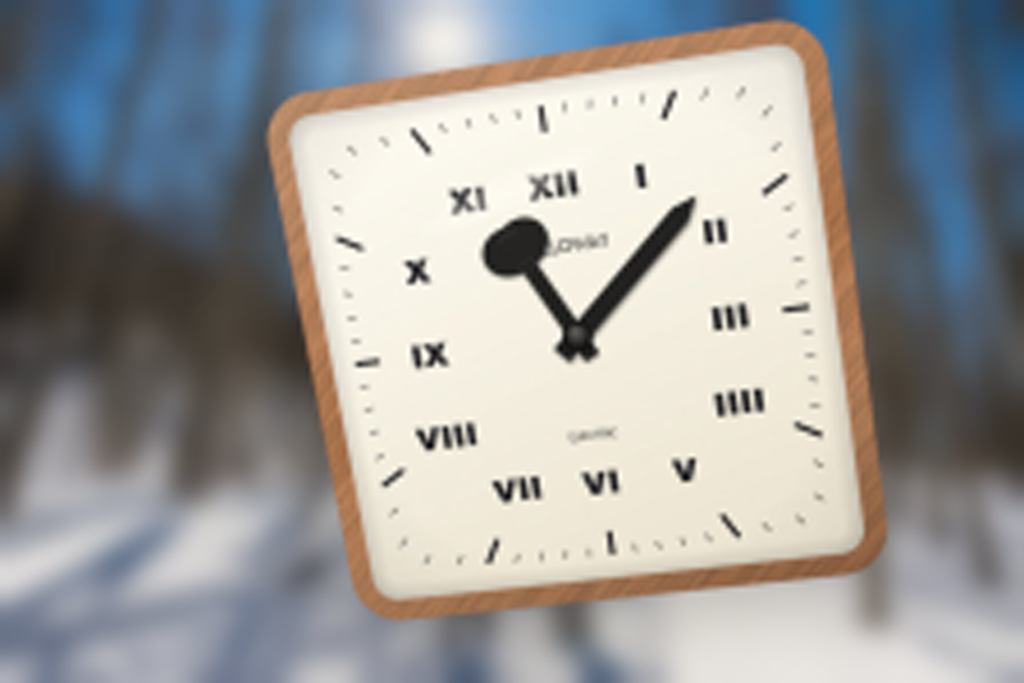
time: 11:08
